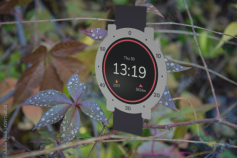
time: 13:19
